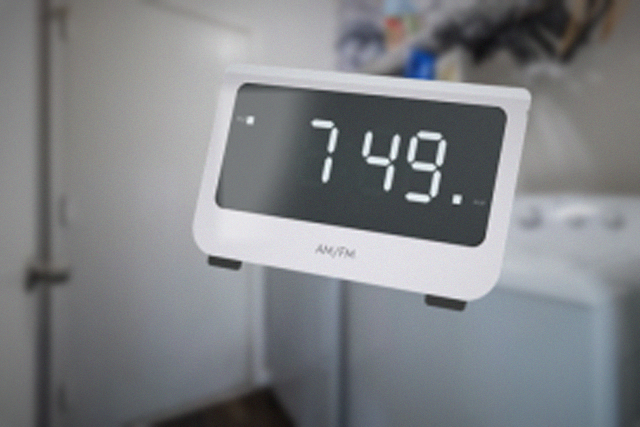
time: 7:49
